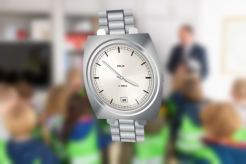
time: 3:52
